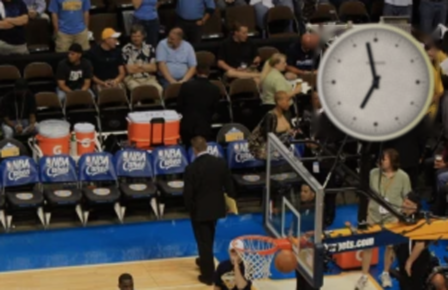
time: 6:58
